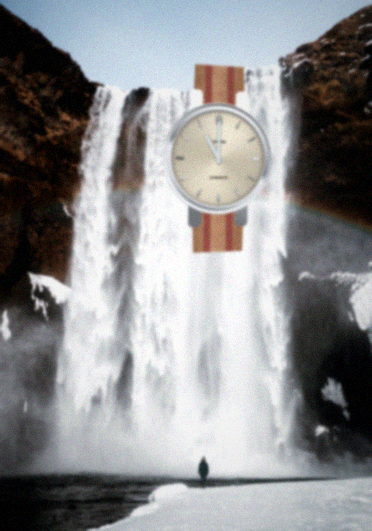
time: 11:00
